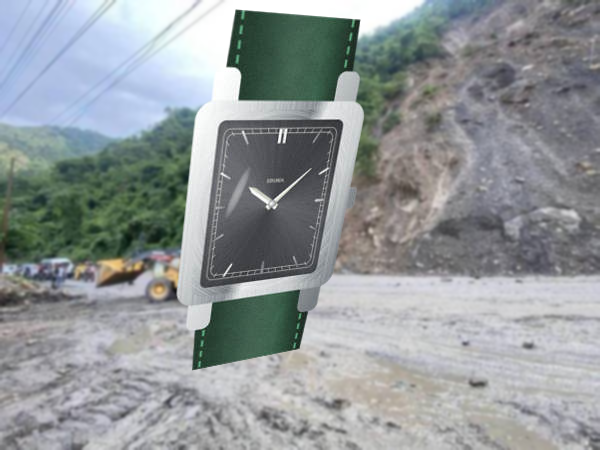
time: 10:08
